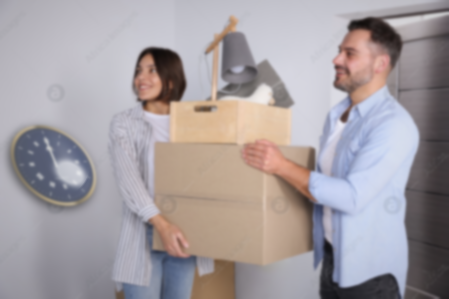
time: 12:00
